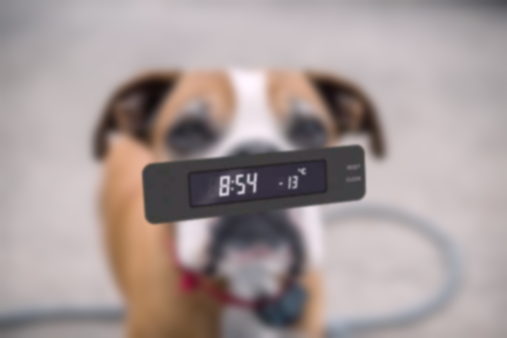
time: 8:54
